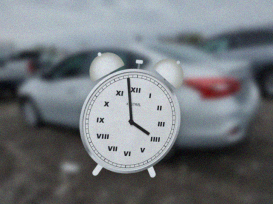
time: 3:58
